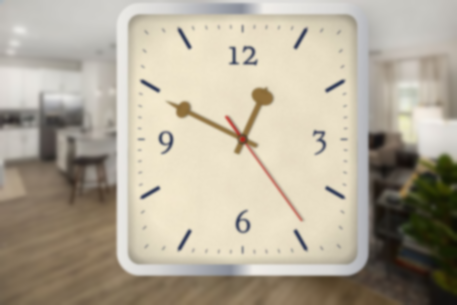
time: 12:49:24
